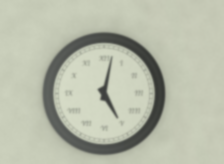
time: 5:02
